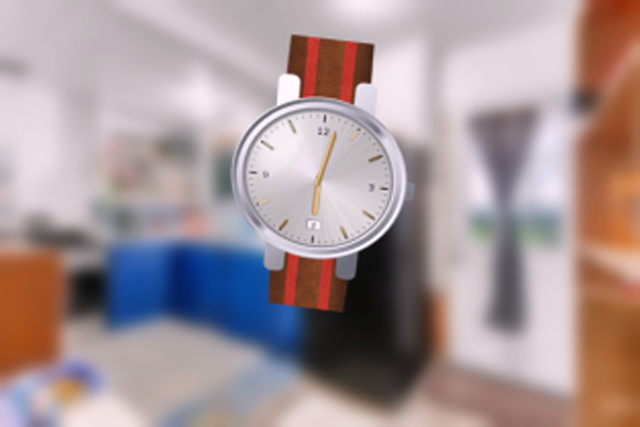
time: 6:02
